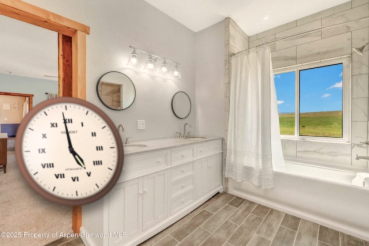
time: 4:59
